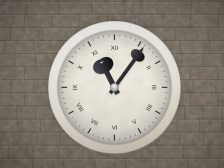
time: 11:06
